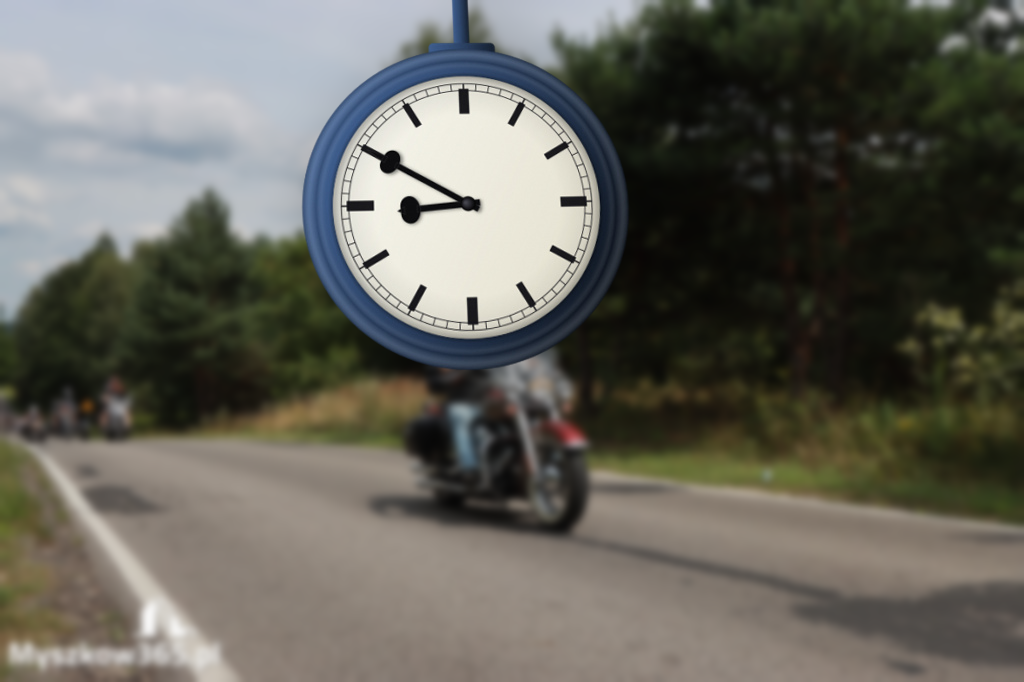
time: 8:50
